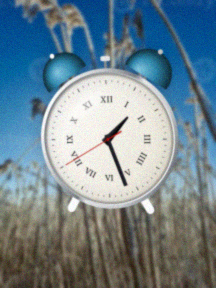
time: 1:26:40
